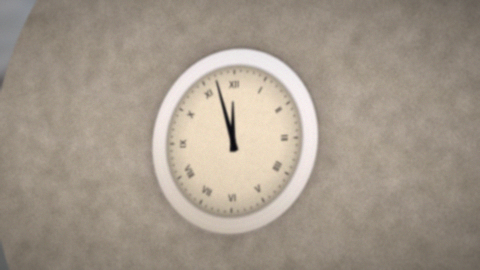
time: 11:57
